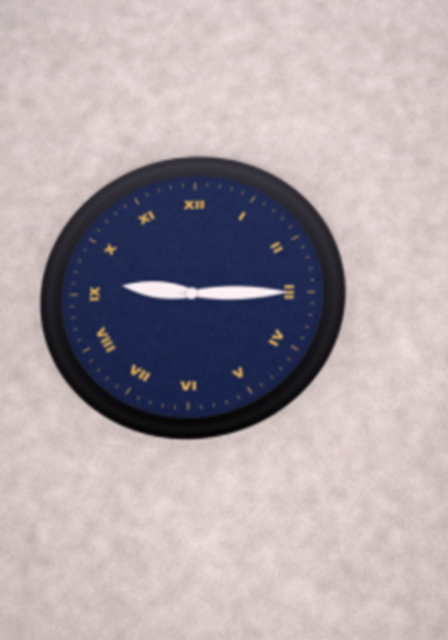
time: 9:15
